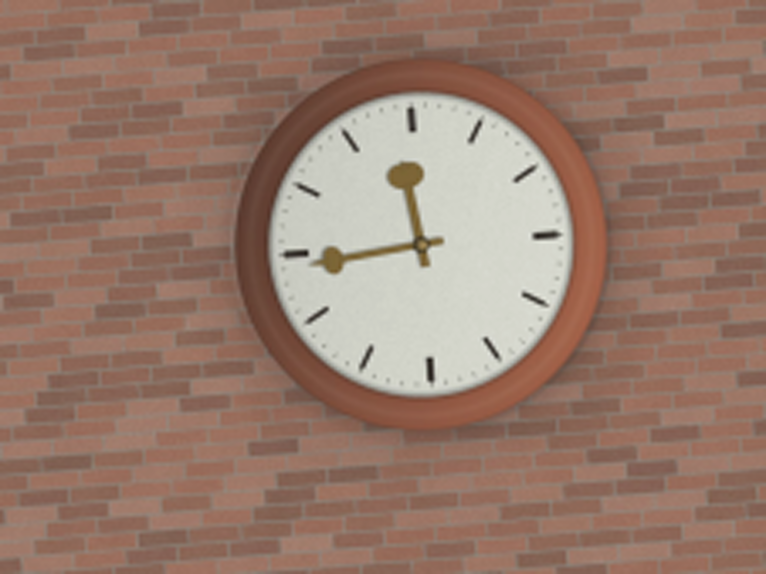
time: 11:44
